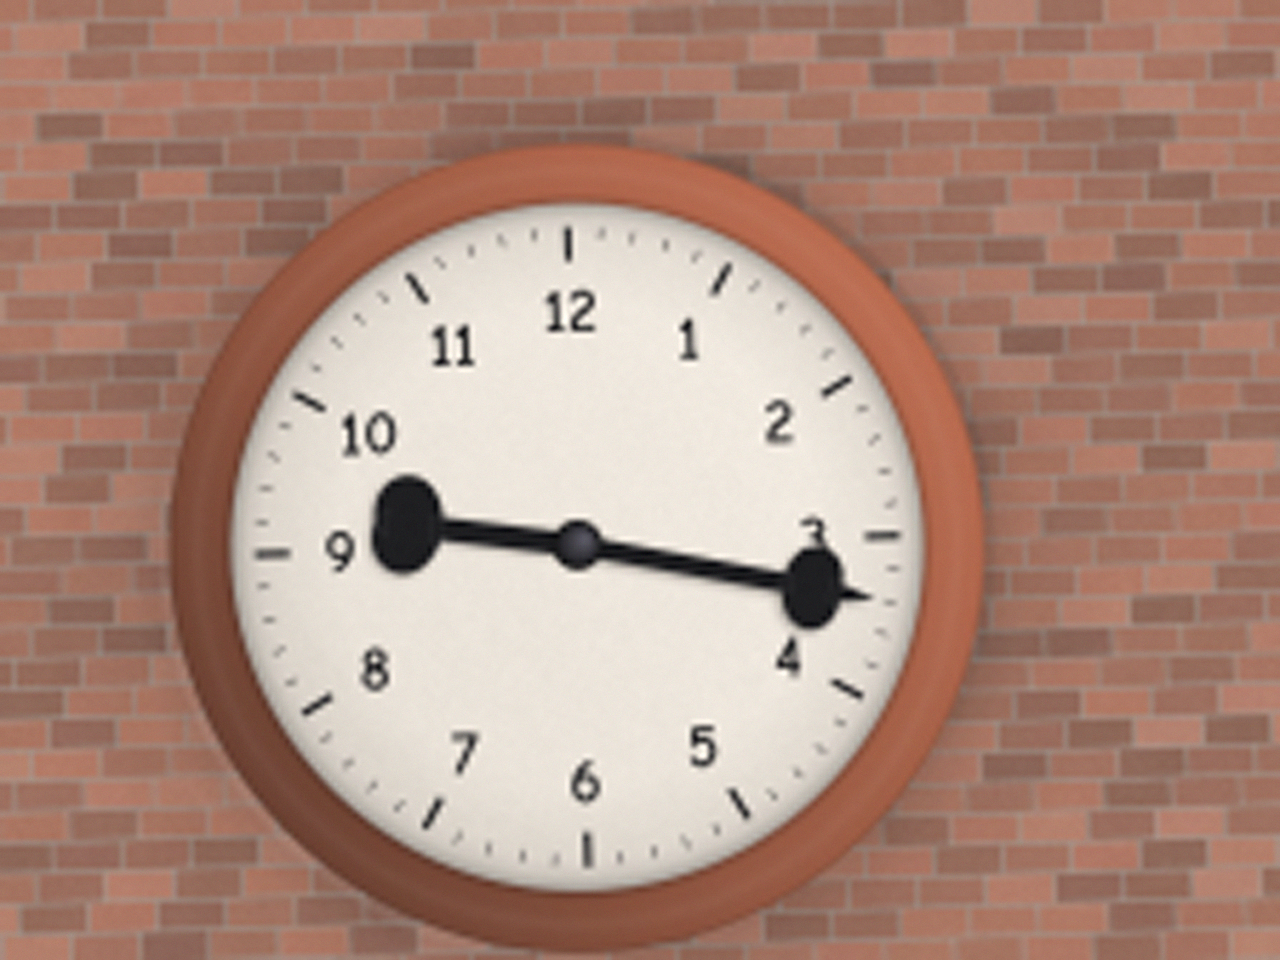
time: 9:17
